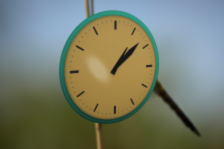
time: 1:08
